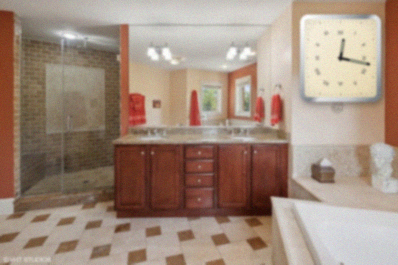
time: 12:17
